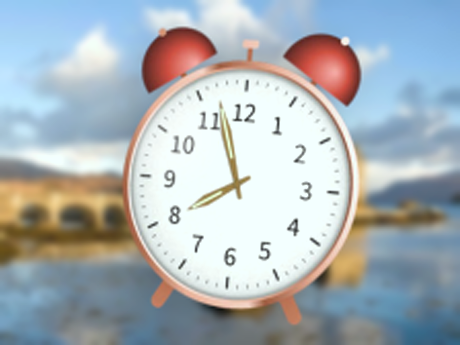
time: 7:57
